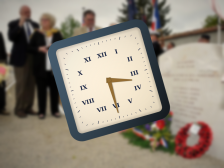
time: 3:30
